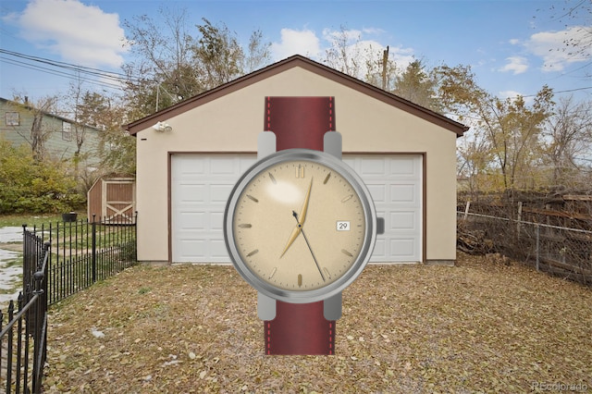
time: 7:02:26
